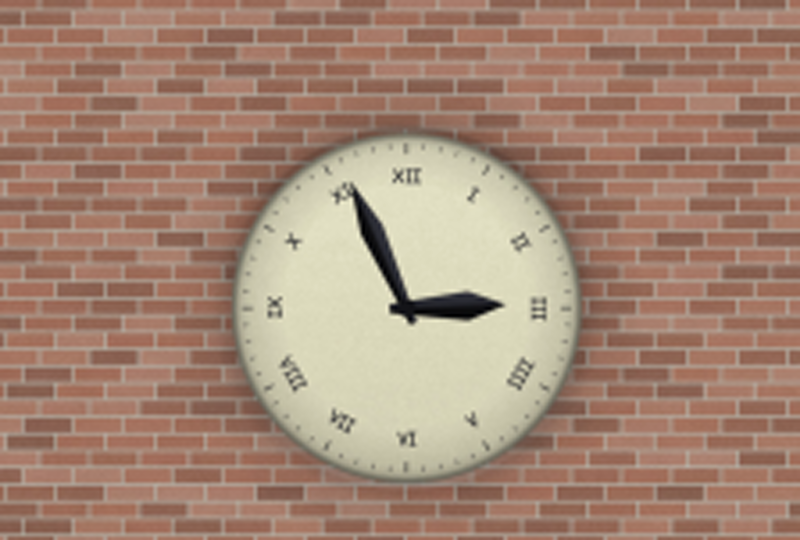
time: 2:56
